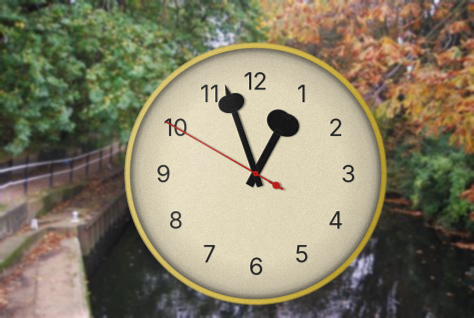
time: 12:56:50
